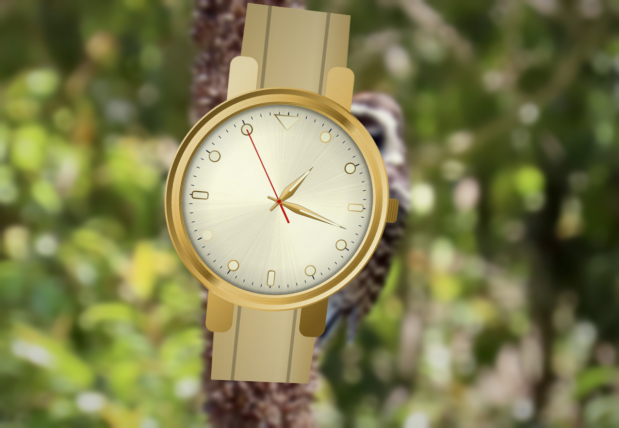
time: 1:17:55
